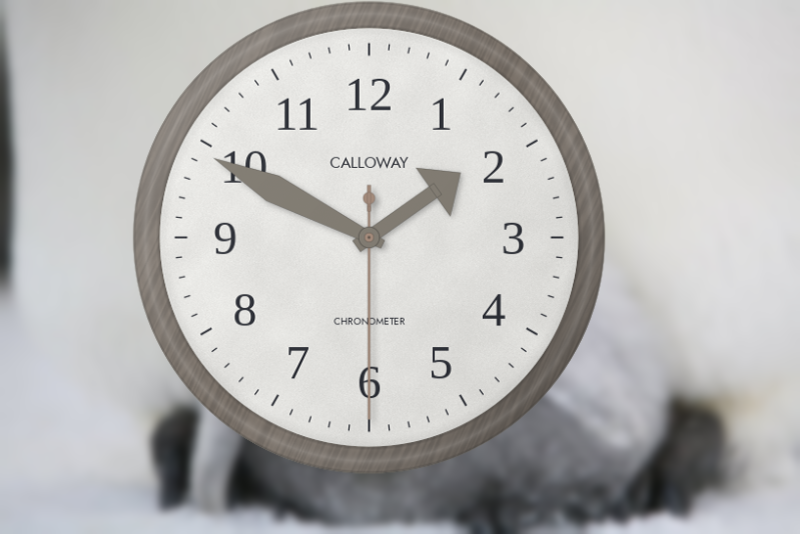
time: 1:49:30
